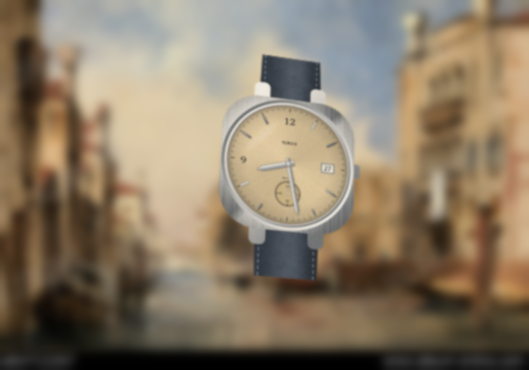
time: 8:28
